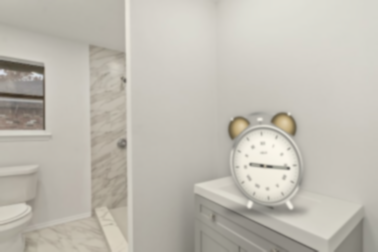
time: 9:16
